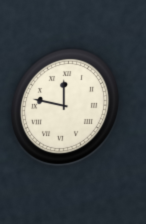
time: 11:47
